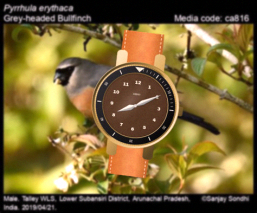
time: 8:10
